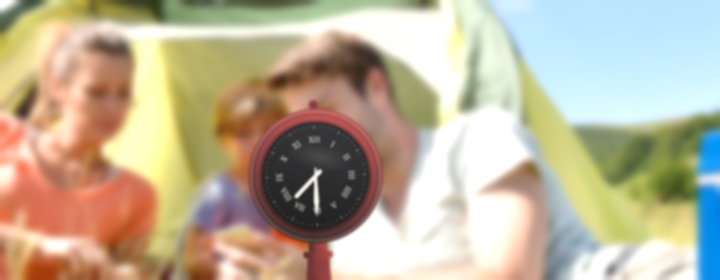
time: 7:30
